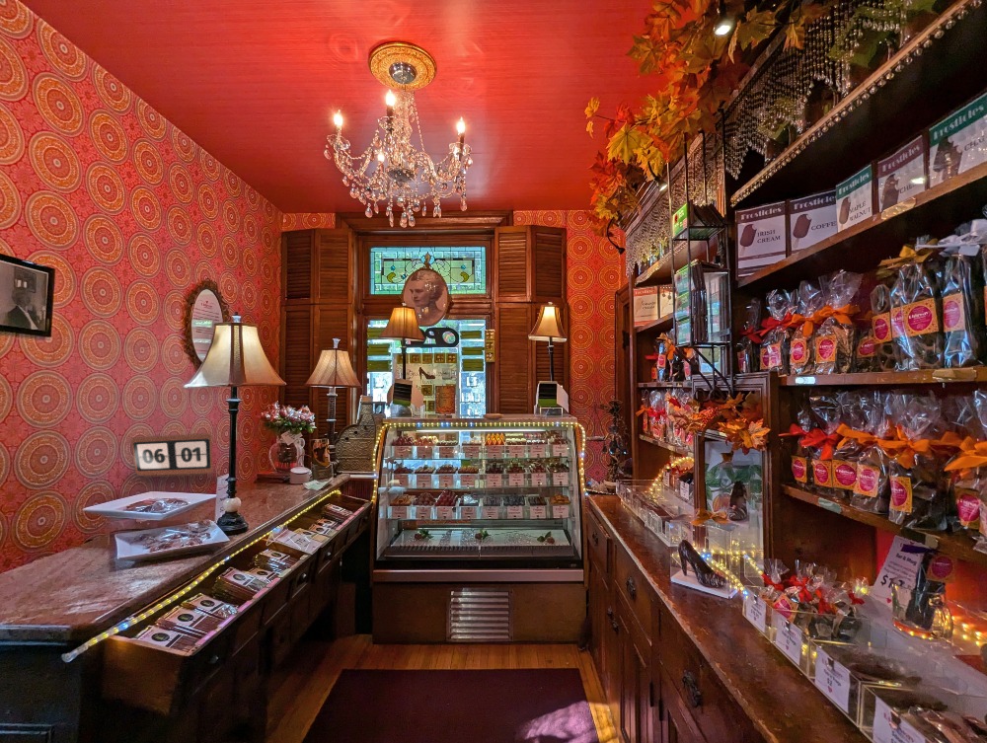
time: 6:01
